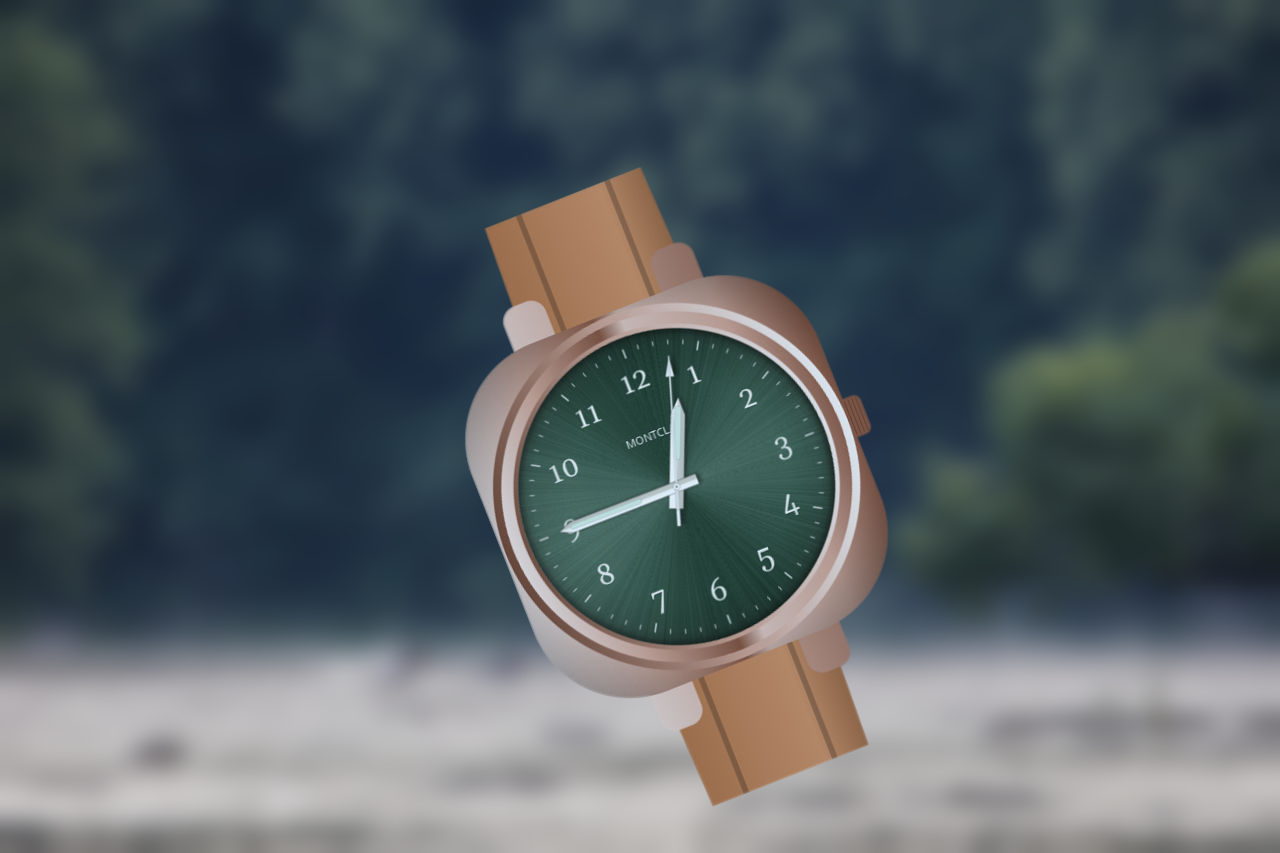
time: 12:45:03
